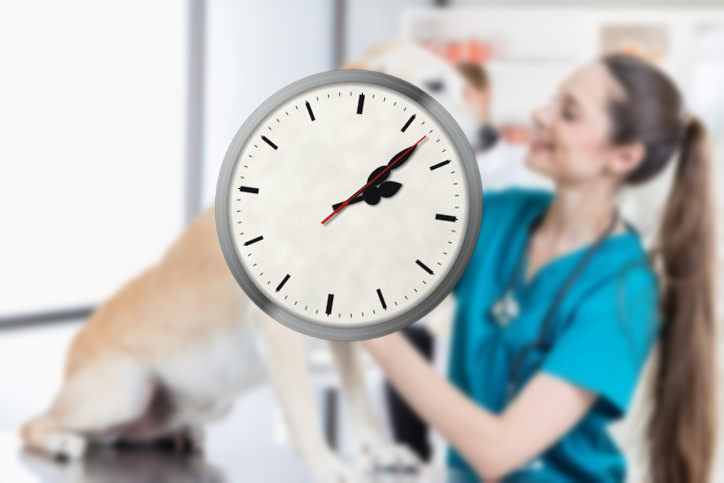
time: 2:07:07
